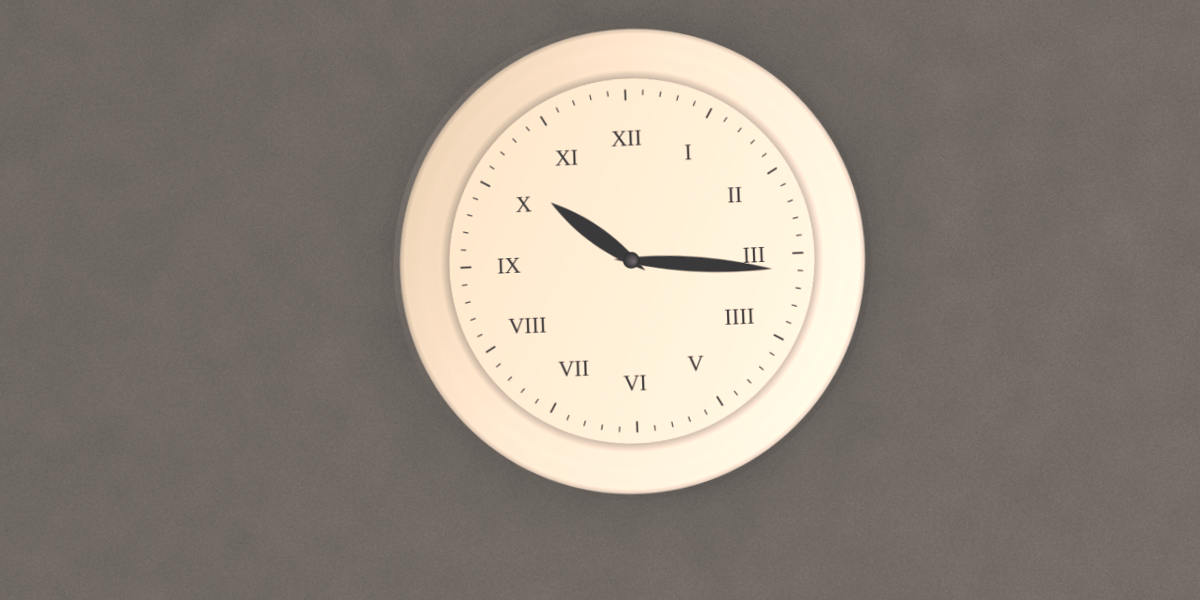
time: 10:16
